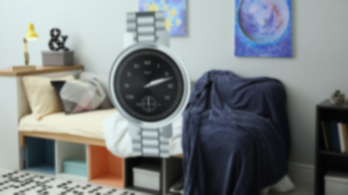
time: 2:12
